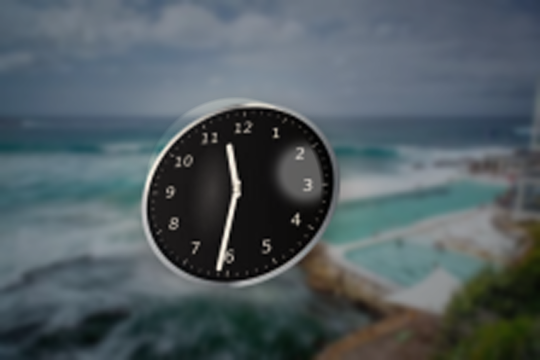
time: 11:31
